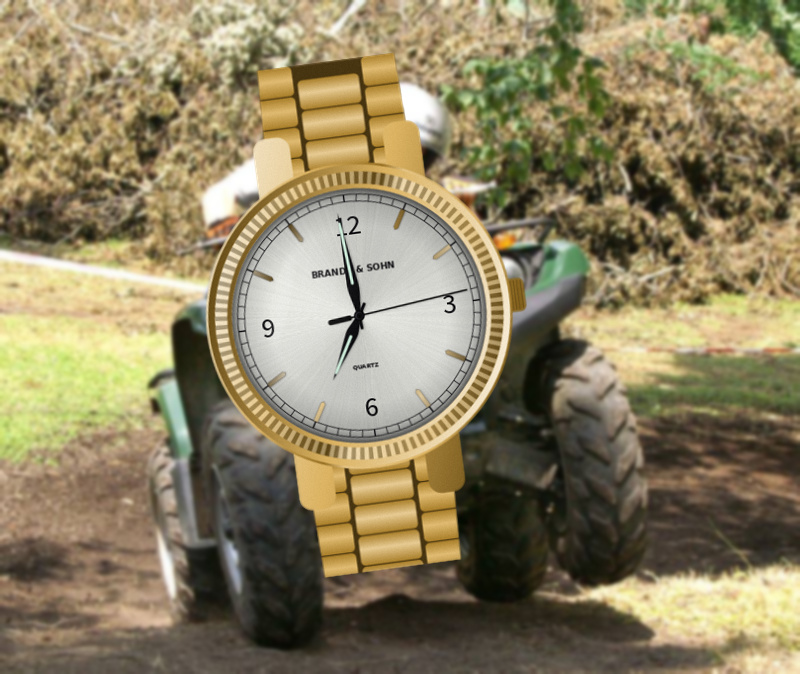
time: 6:59:14
